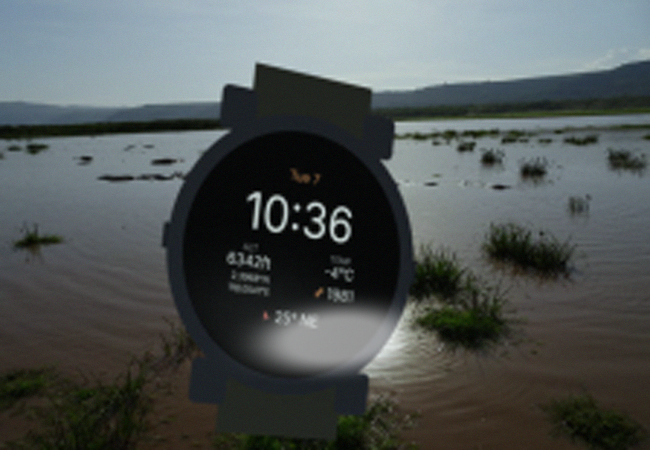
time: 10:36
